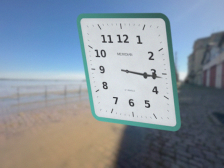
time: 3:16
